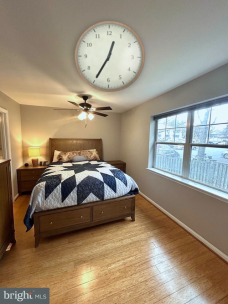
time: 12:35
